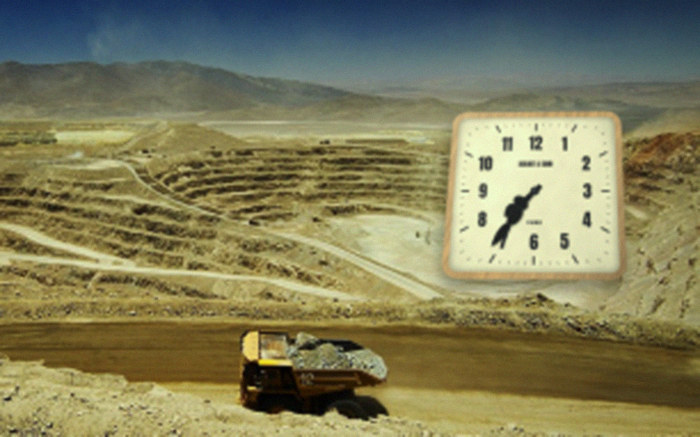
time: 7:36
